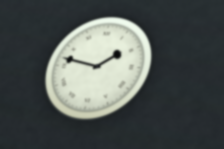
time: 1:47
